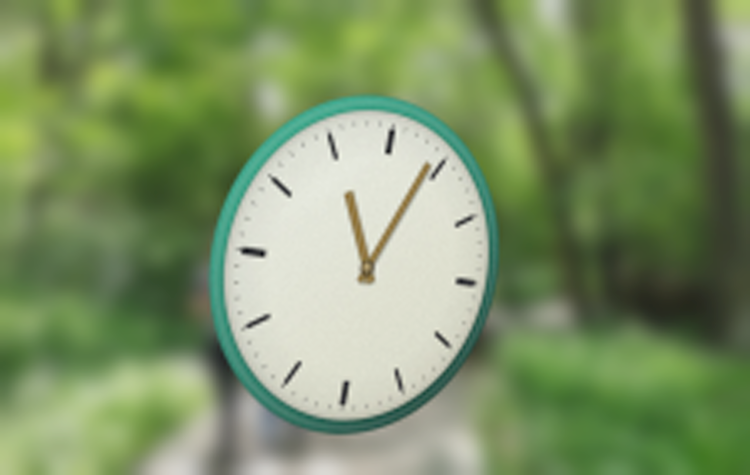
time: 11:04
